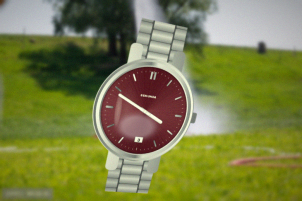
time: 3:49
